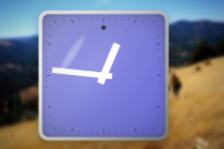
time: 12:46
